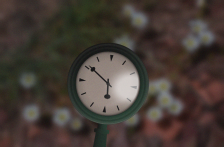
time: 5:51
